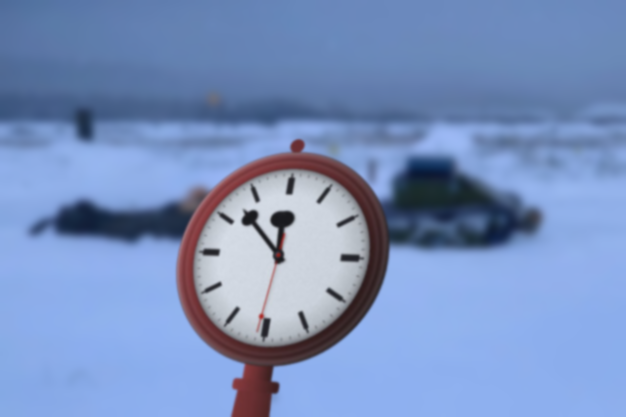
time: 11:52:31
